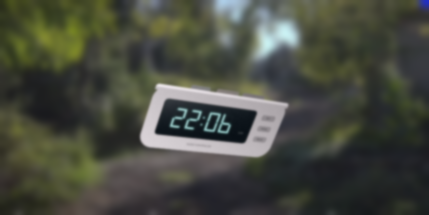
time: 22:06
